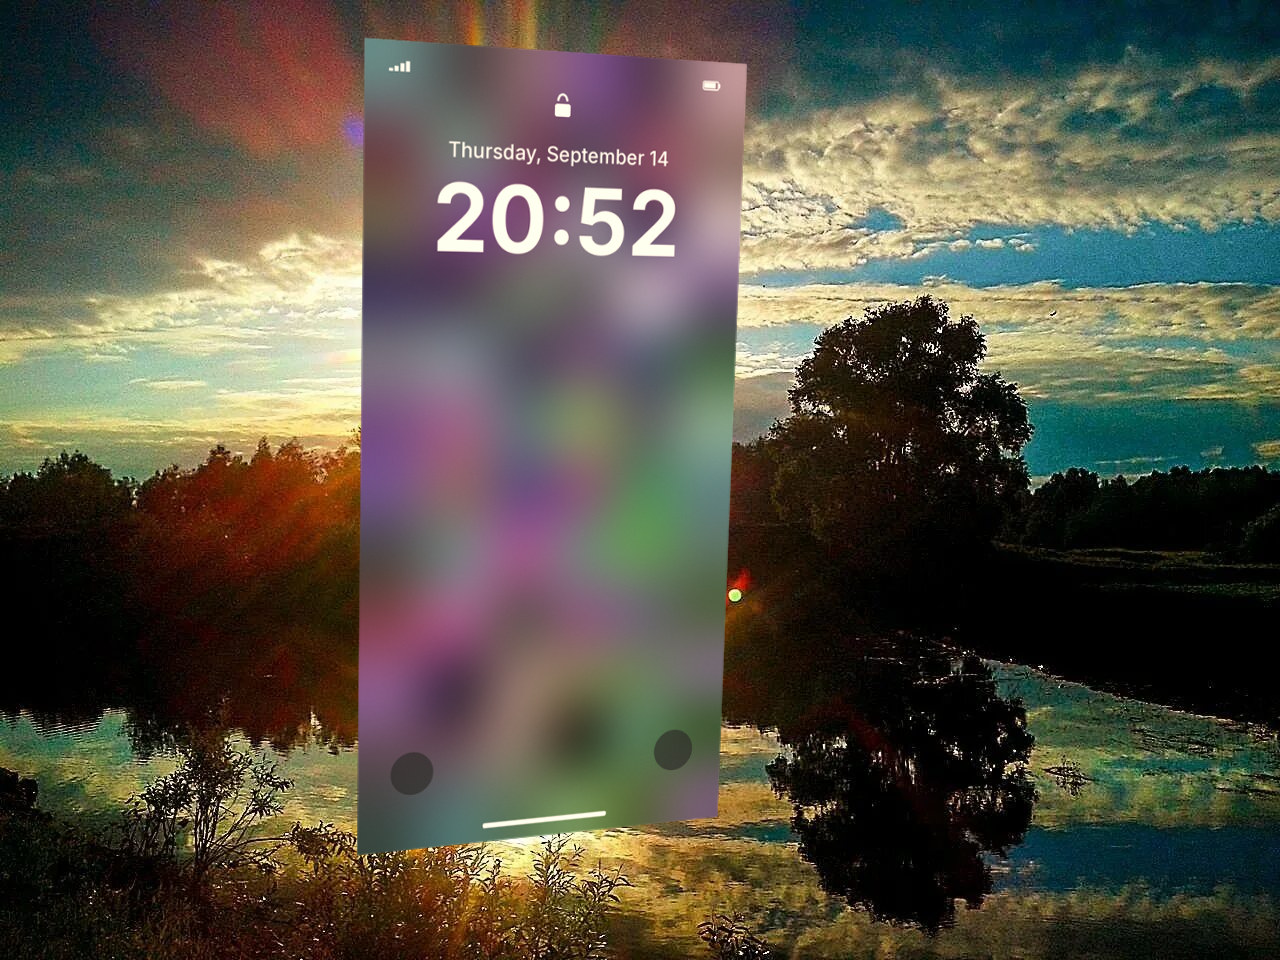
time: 20:52
